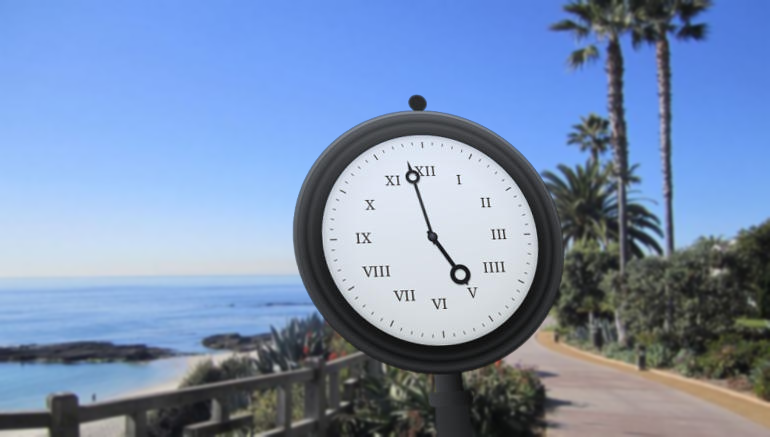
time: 4:58
